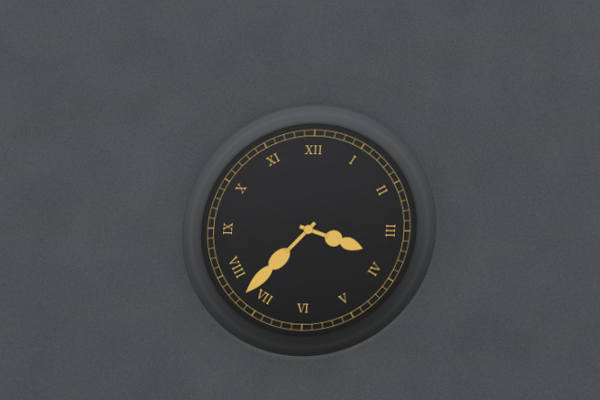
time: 3:37
